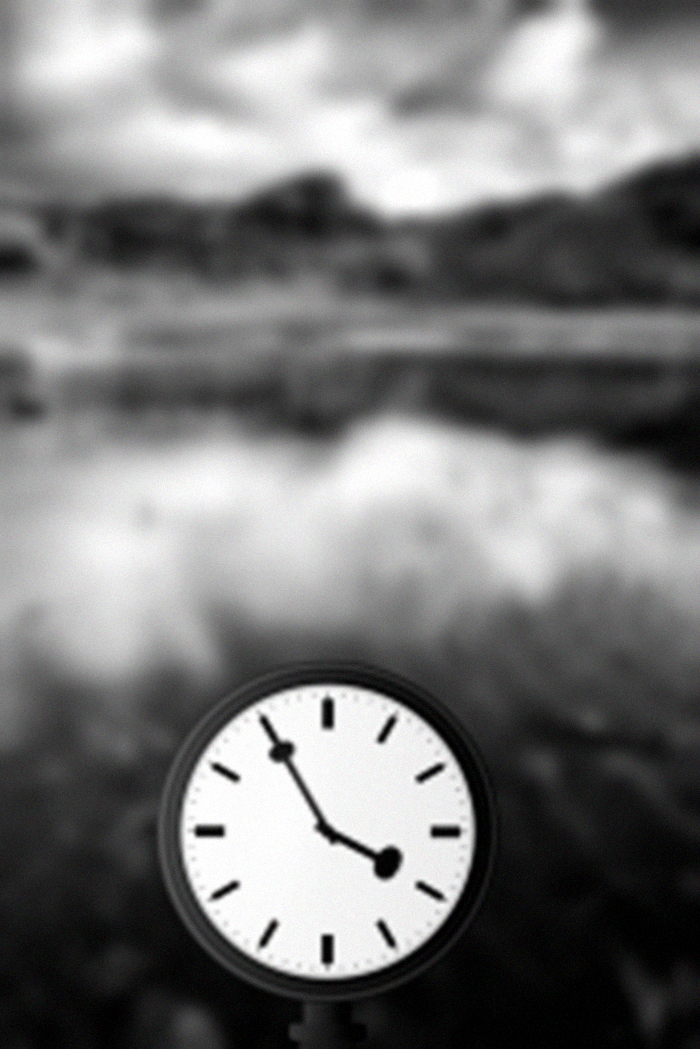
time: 3:55
